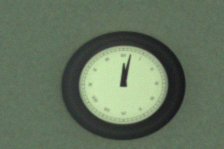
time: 12:02
